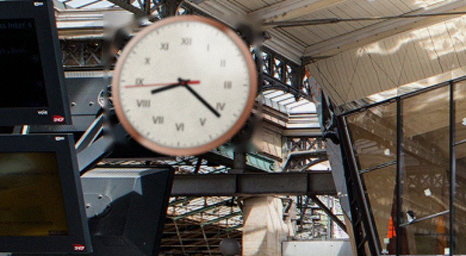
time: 8:21:44
